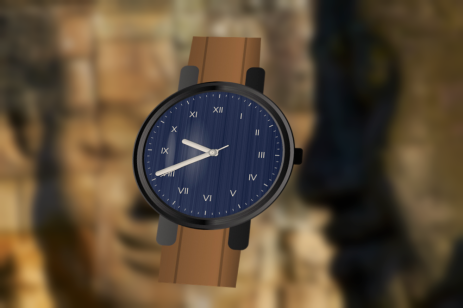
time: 9:40:40
